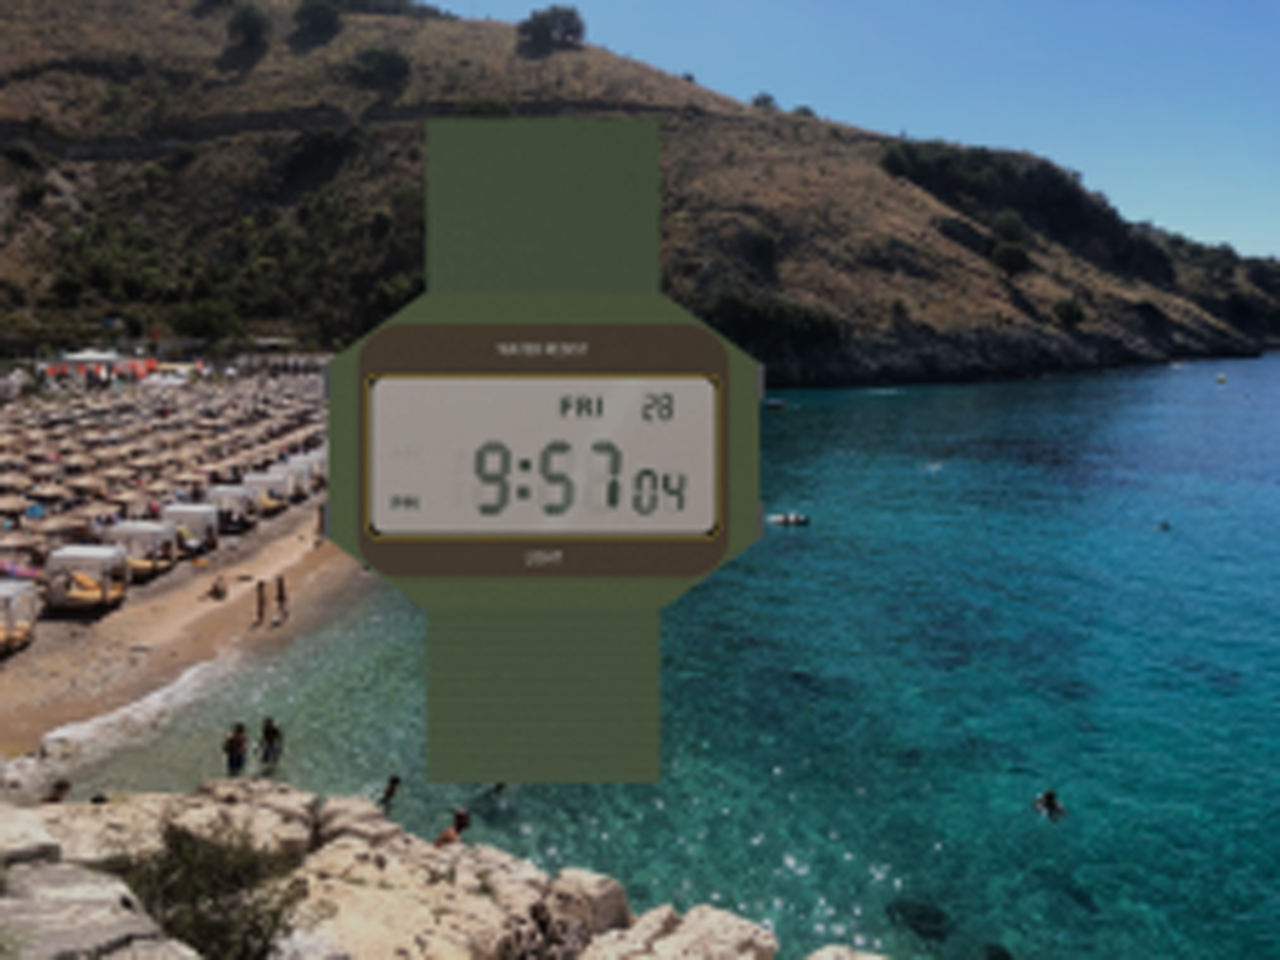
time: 9:57:04
